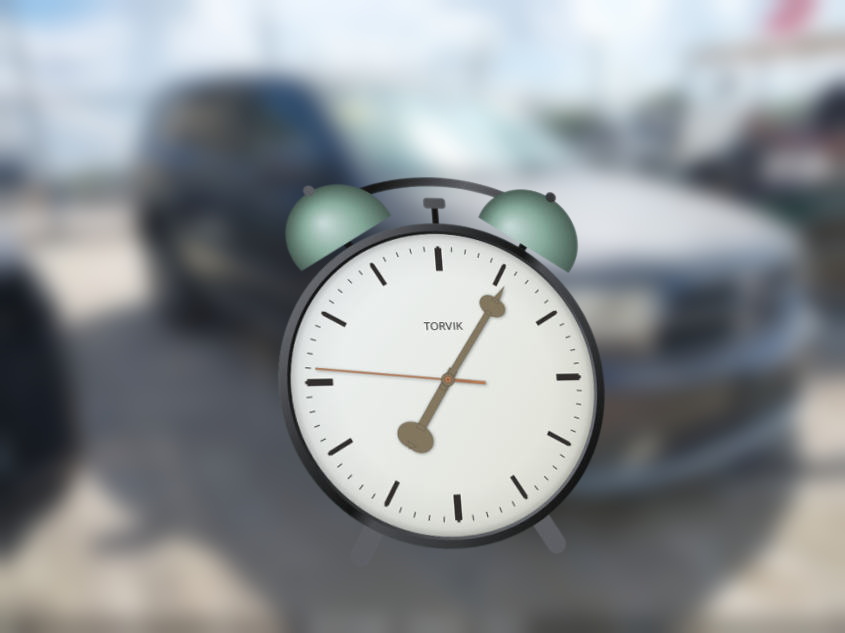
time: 7:05:46
